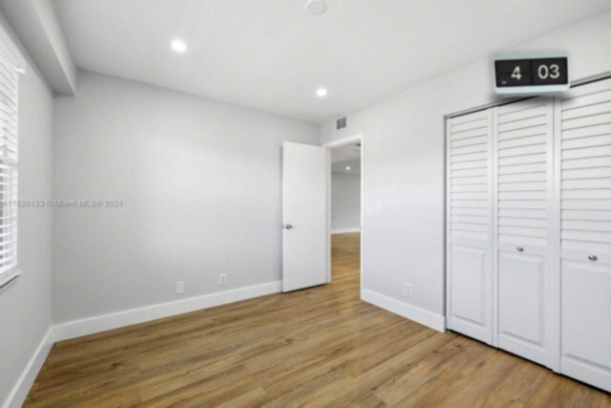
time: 4:03
